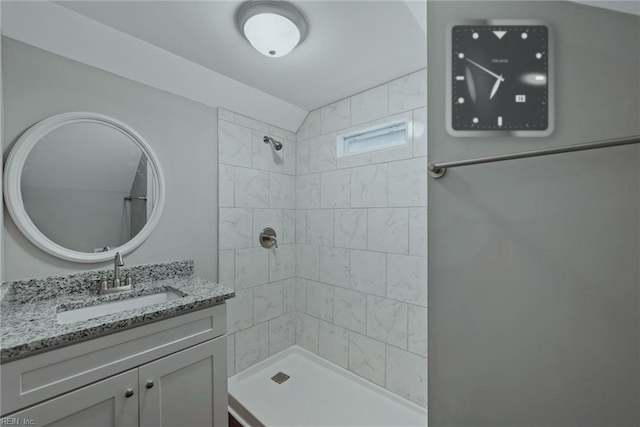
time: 6:50
